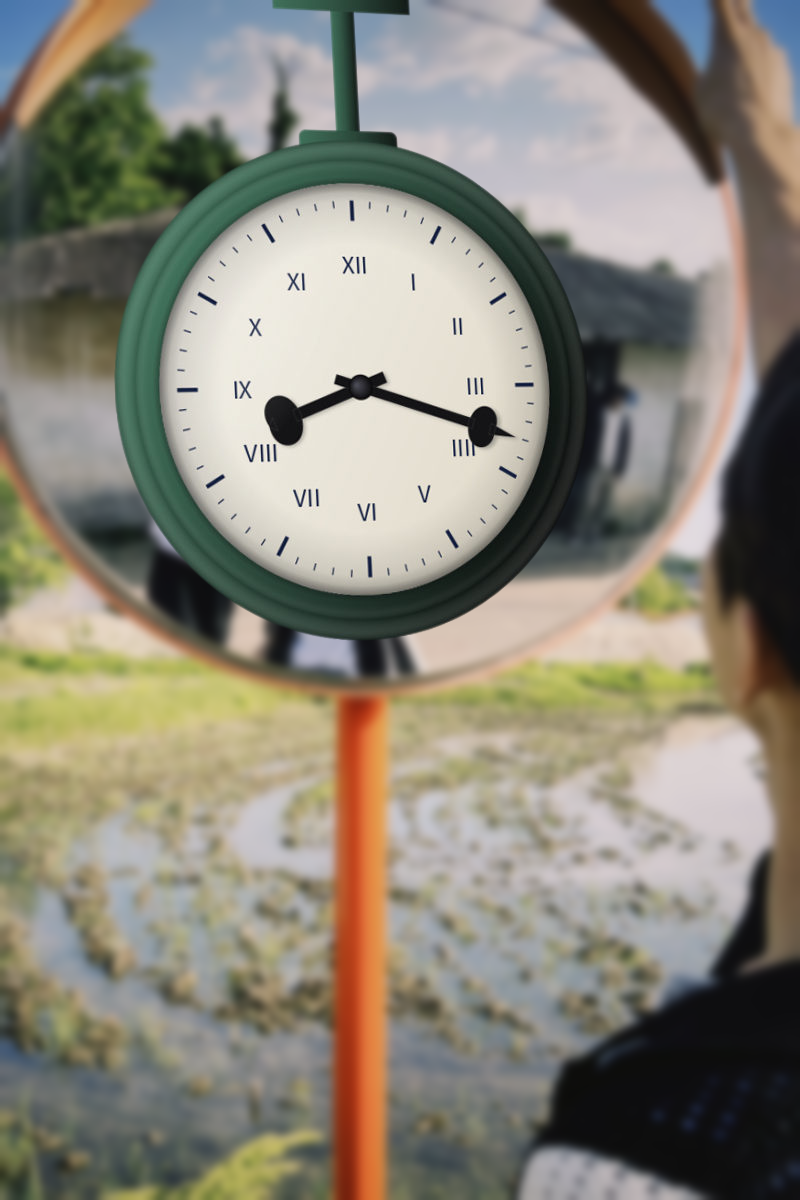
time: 8:18
